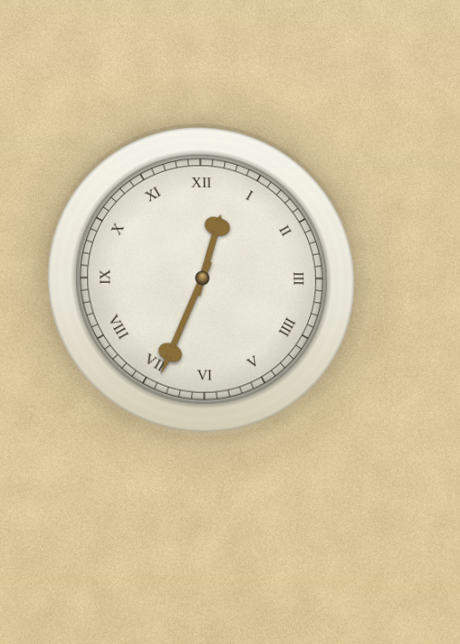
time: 12:34
